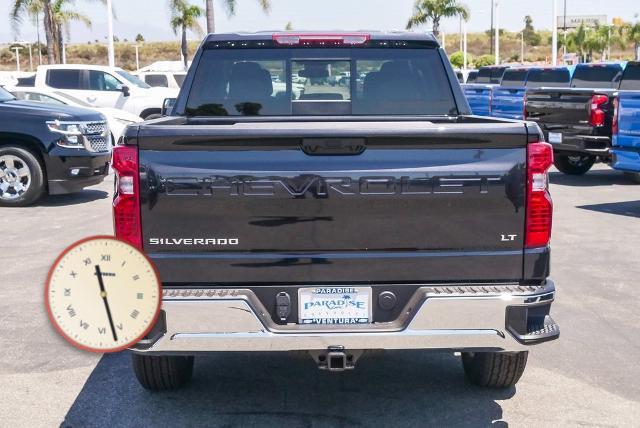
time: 11:27
